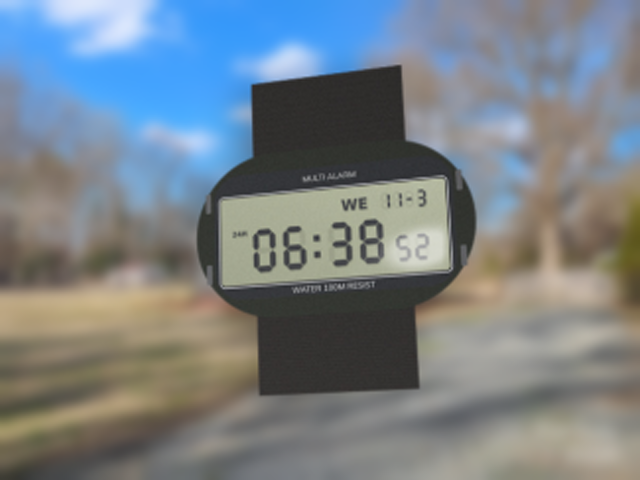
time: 6:38:52
